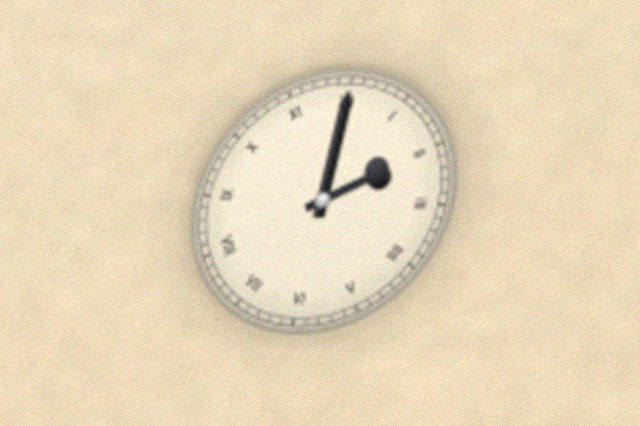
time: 2:00
